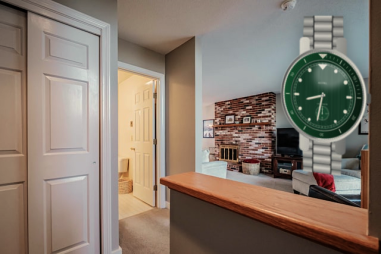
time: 8:32
